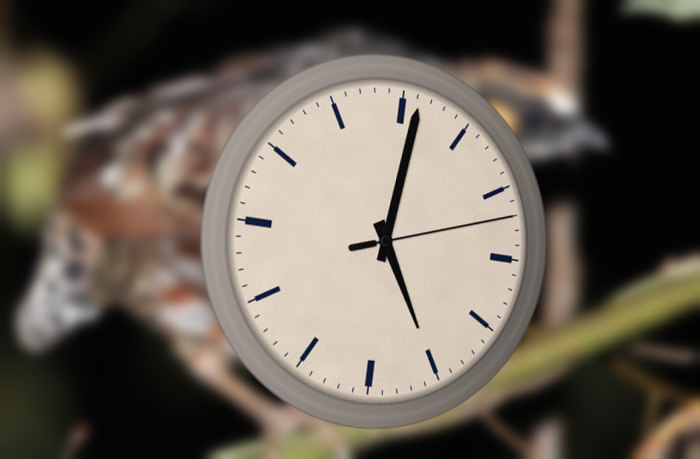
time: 5:01:12
